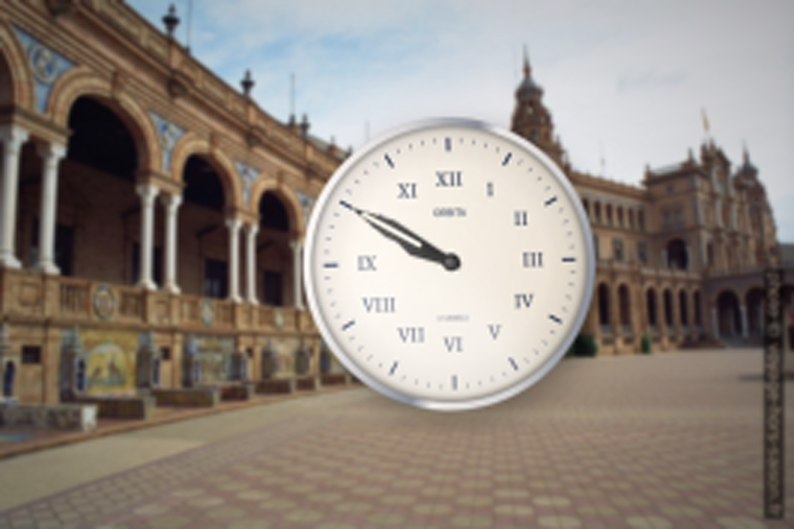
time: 9:50
